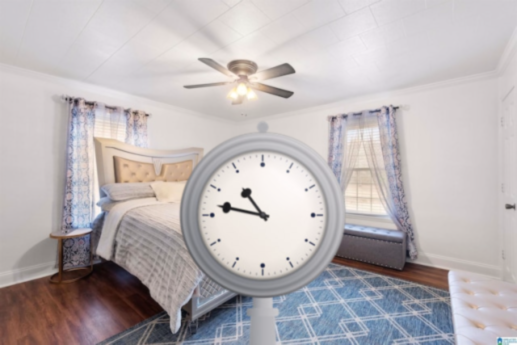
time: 10:47
